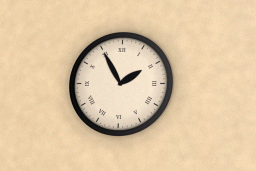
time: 1:55
